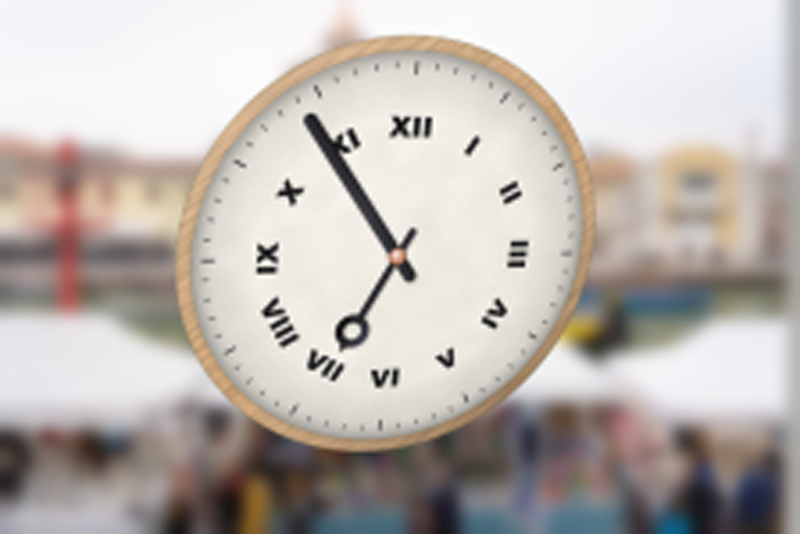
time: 6:54
